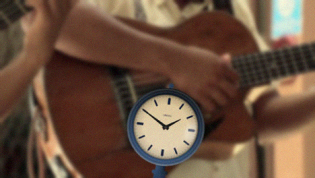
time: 1:50
